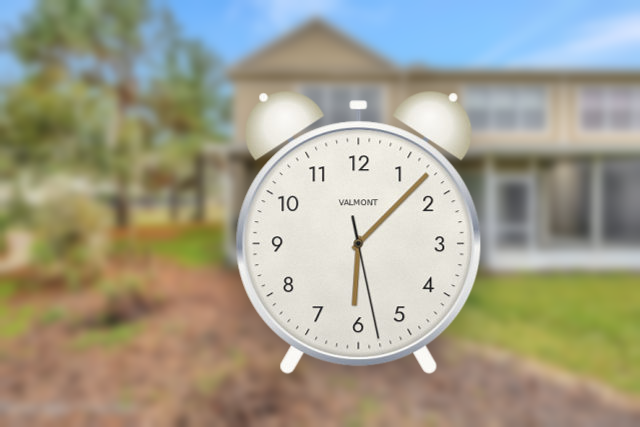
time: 6:07:28
